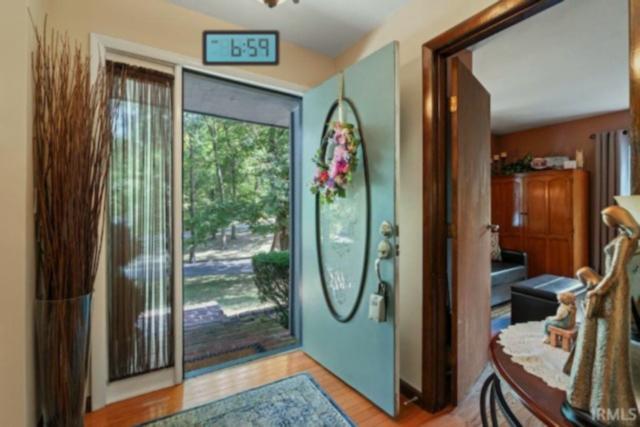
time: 6:59
